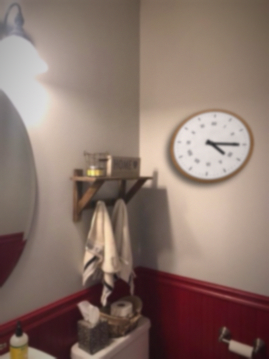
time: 4:15
